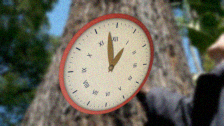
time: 12:58
